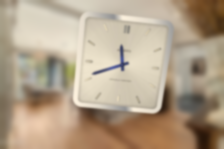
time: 11:41
